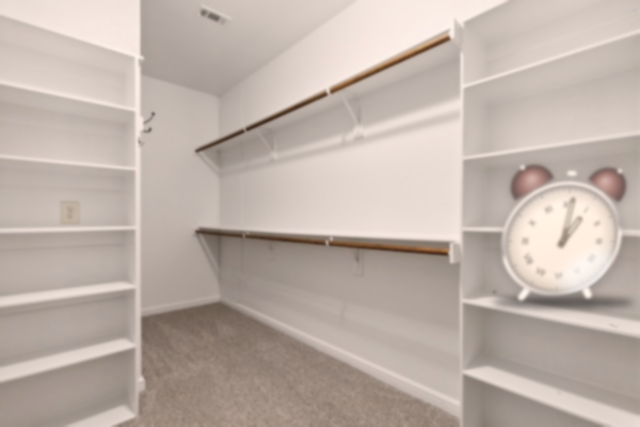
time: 1:01
